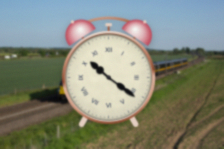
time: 10:21
